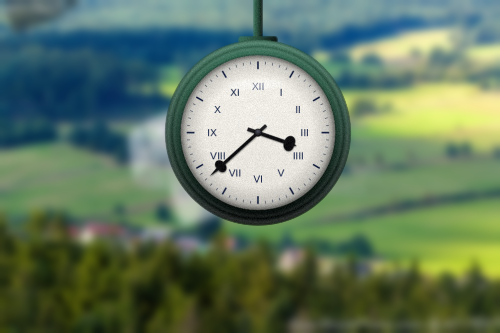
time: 3:38
